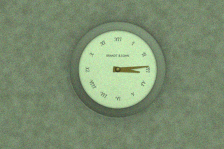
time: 3:14
